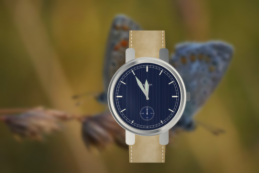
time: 11:55
